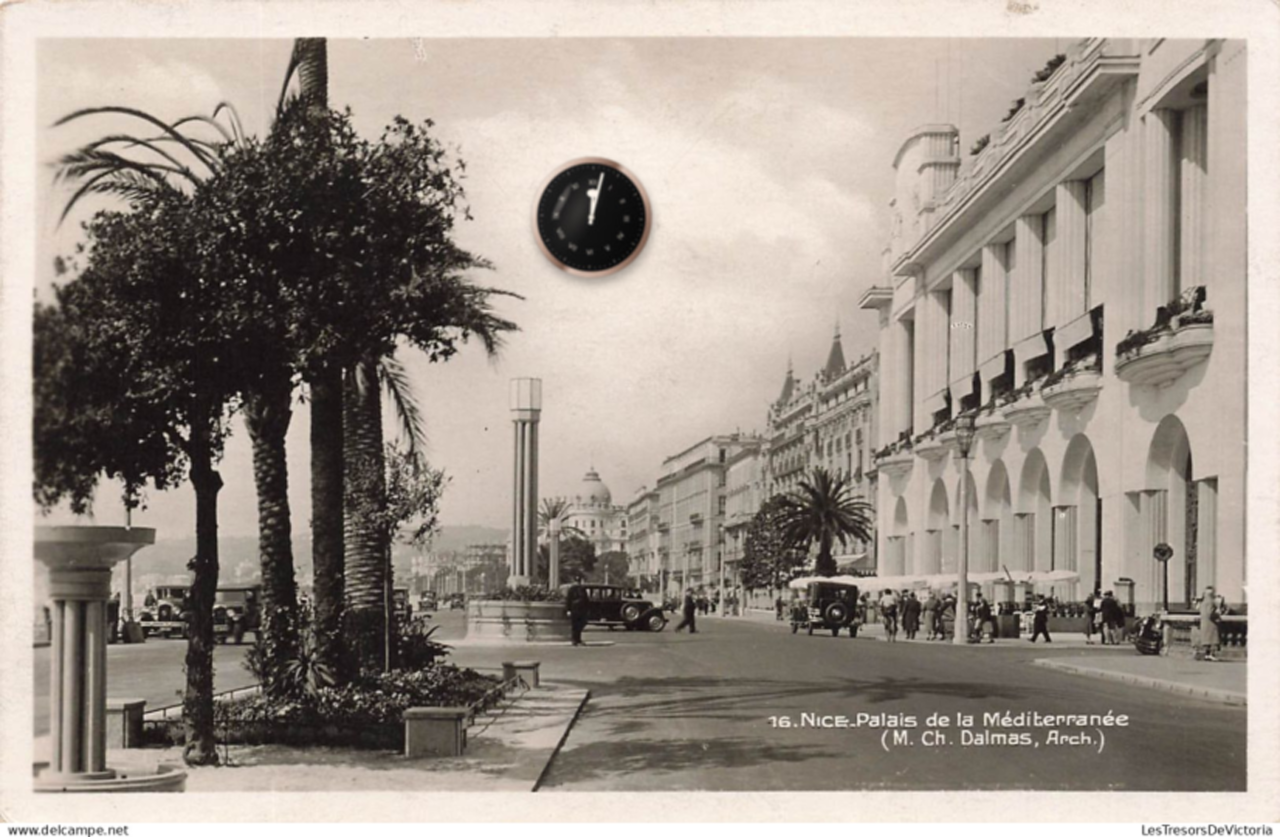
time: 12:02
